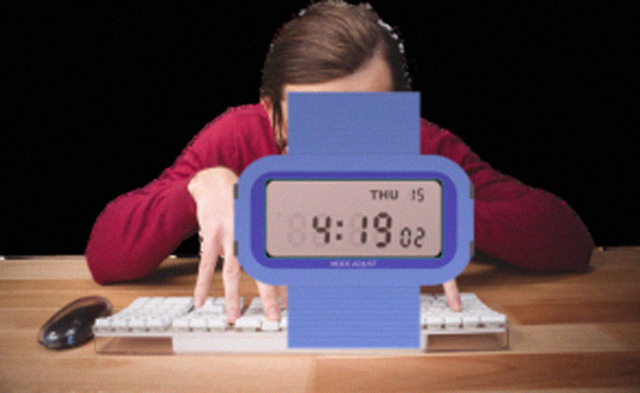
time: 4:19:02
